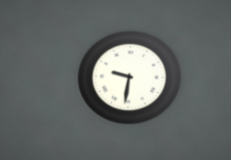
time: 9:31
